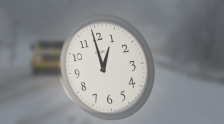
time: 12:59
